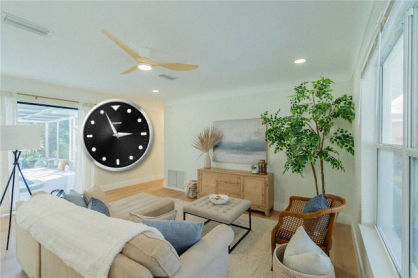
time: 2:56
